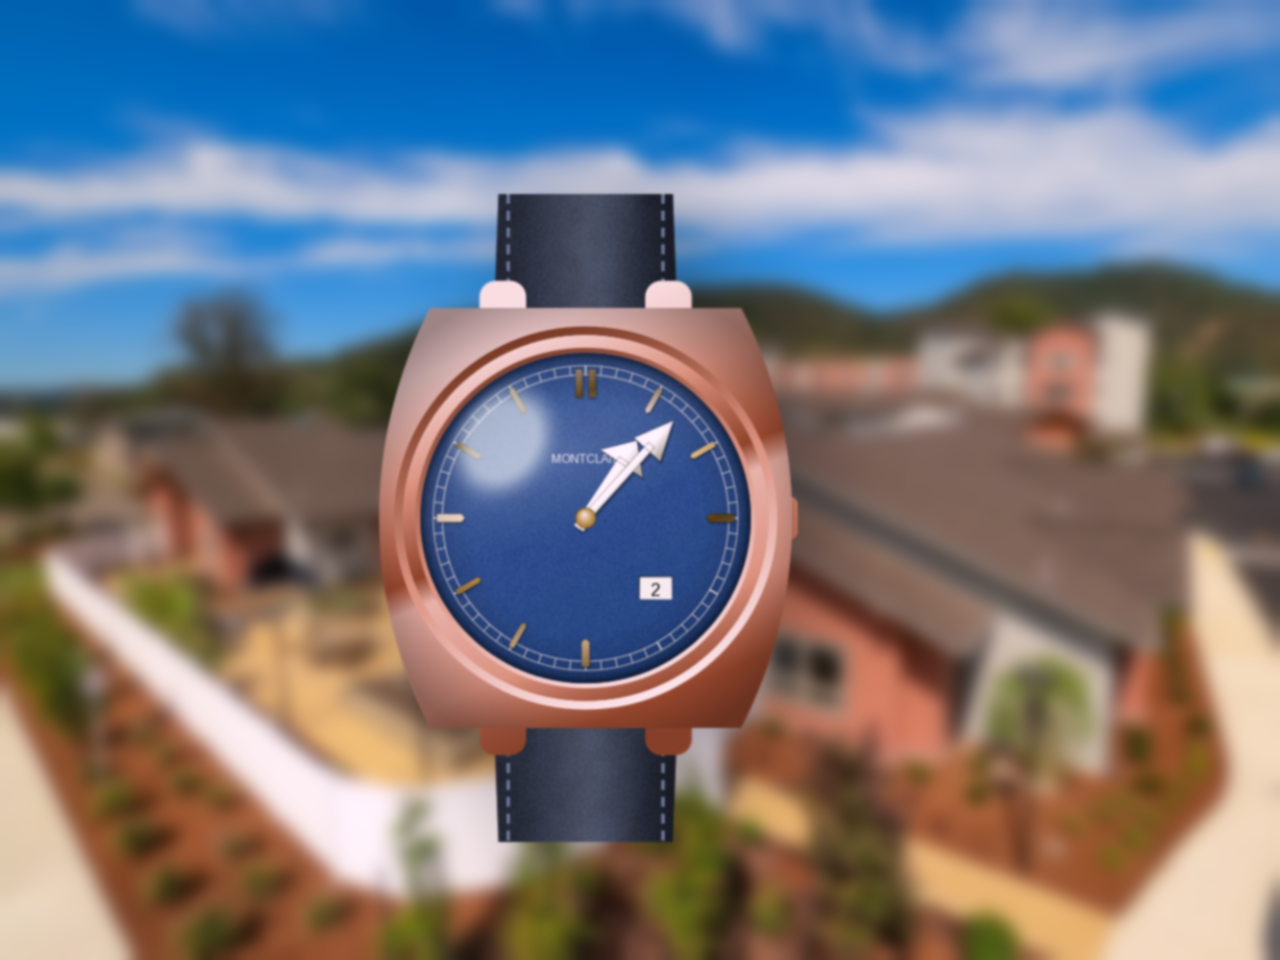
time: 1:07
